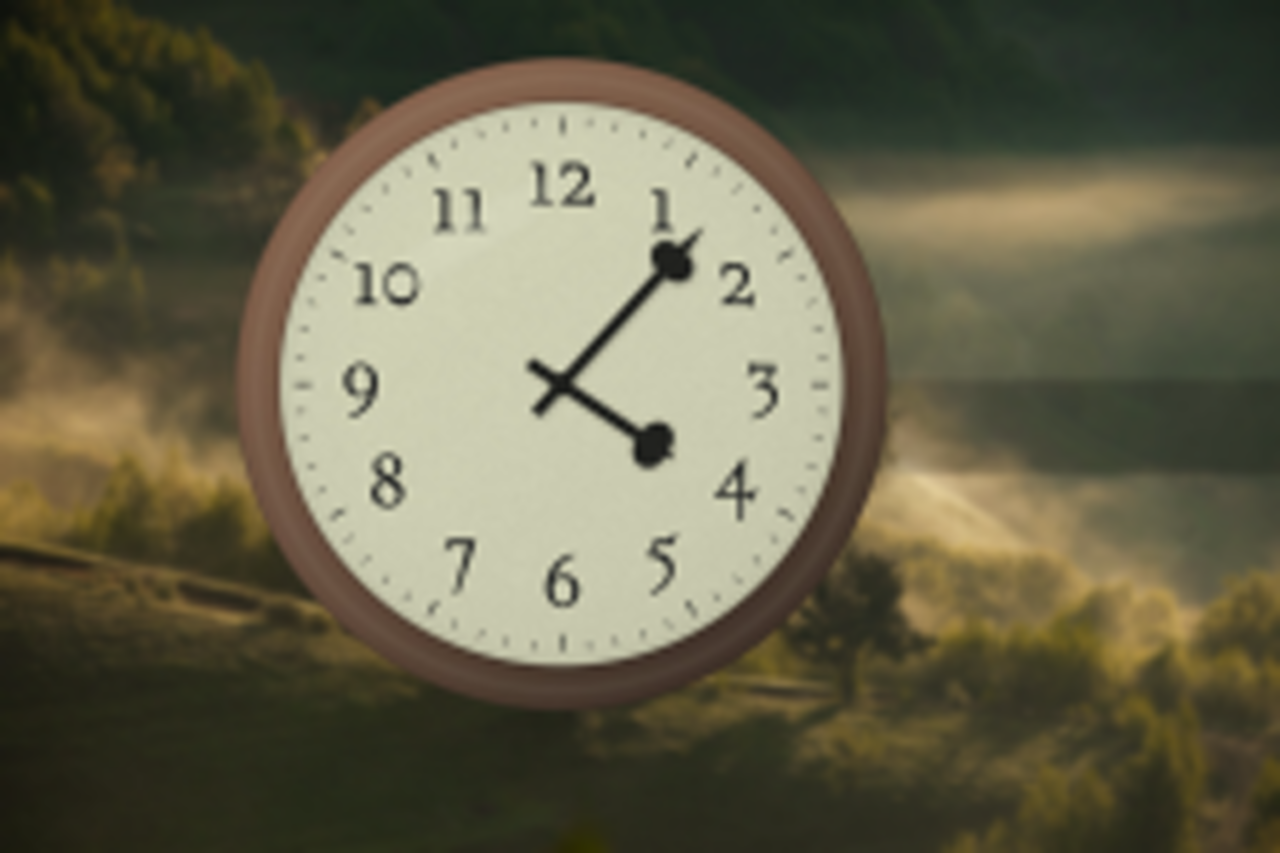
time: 4:07
